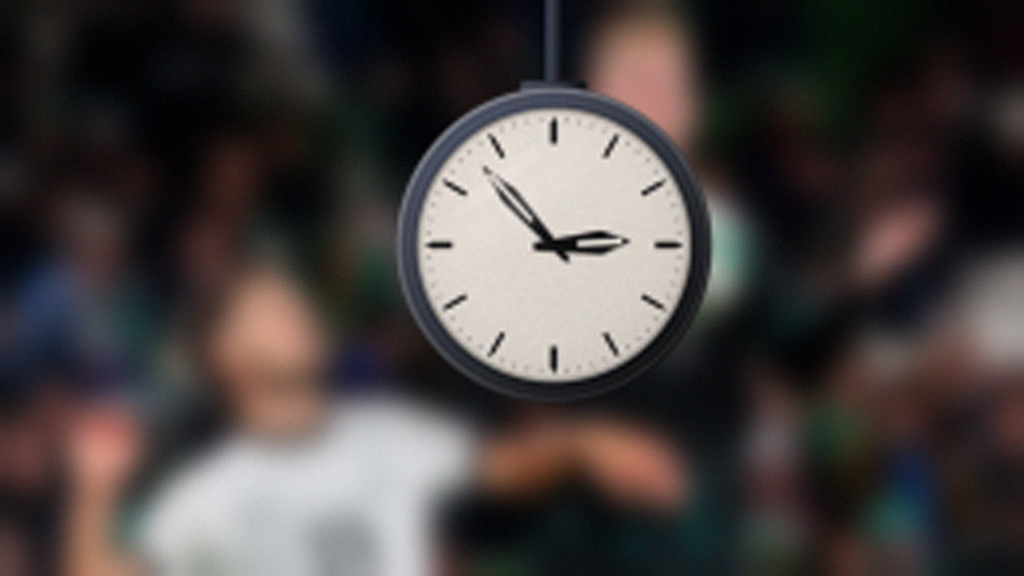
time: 2:53
